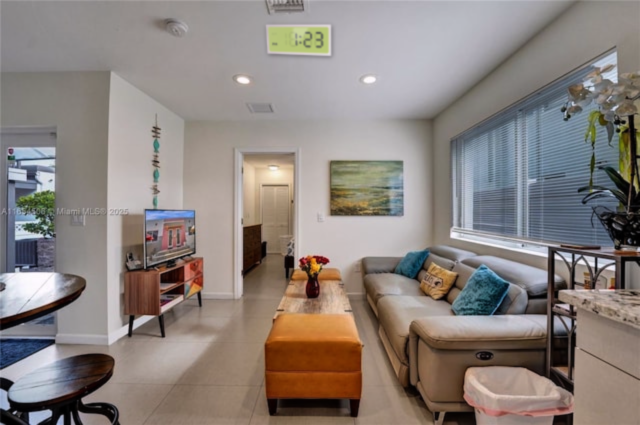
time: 1:23
